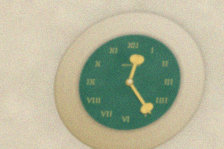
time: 12:24
